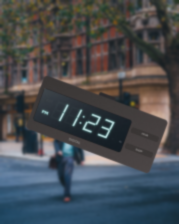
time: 11:23
